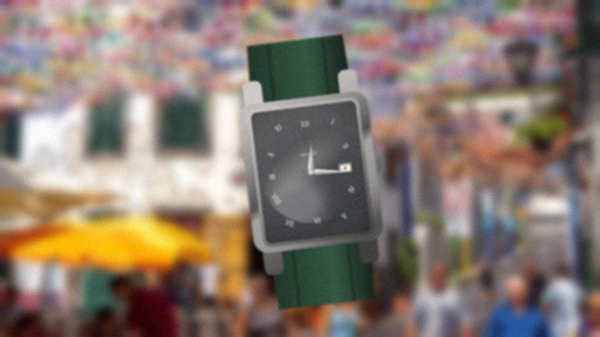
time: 12:16
